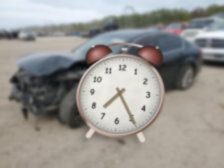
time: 7:25
